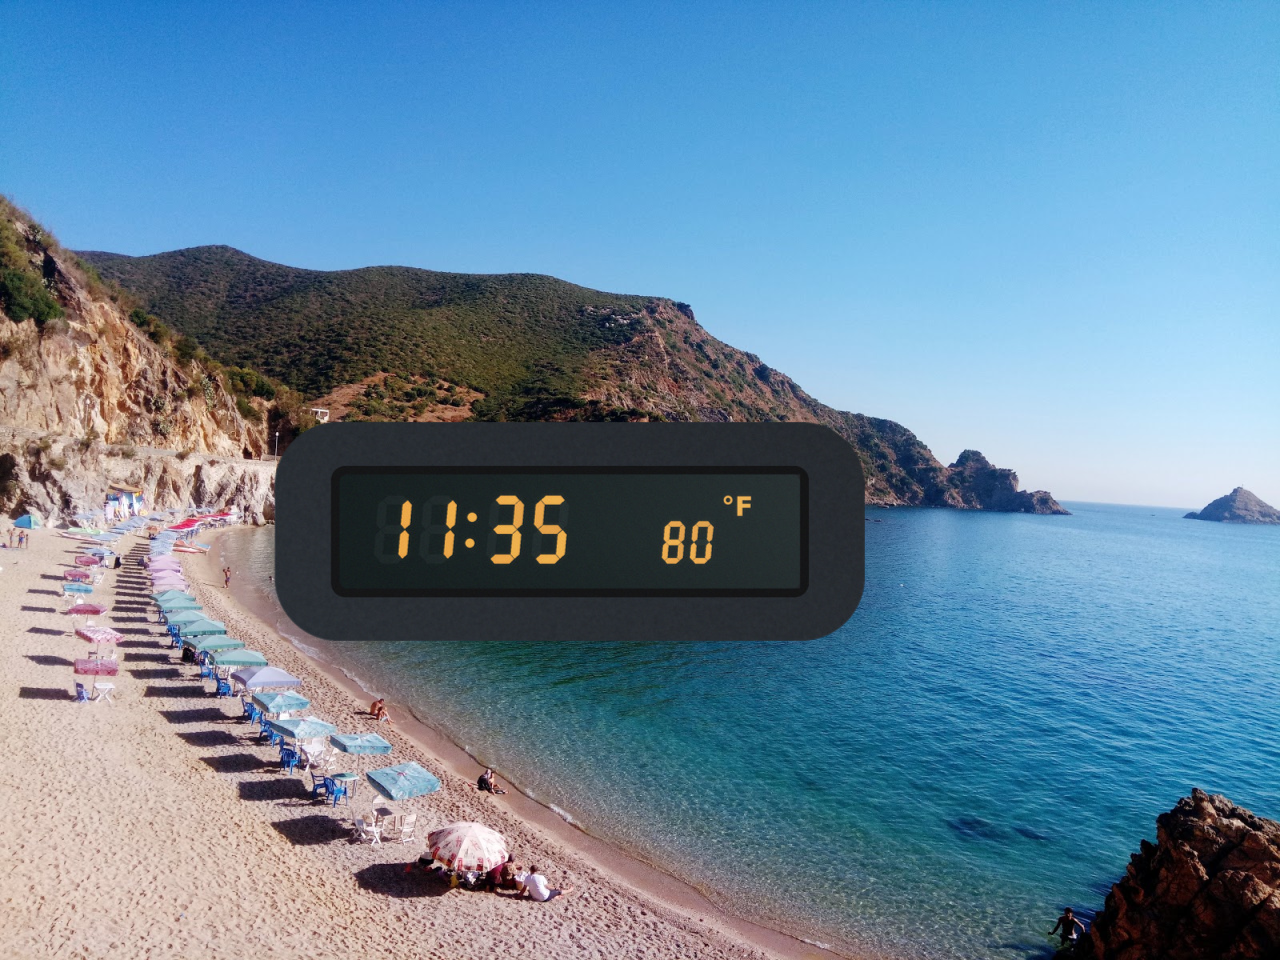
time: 11:35
